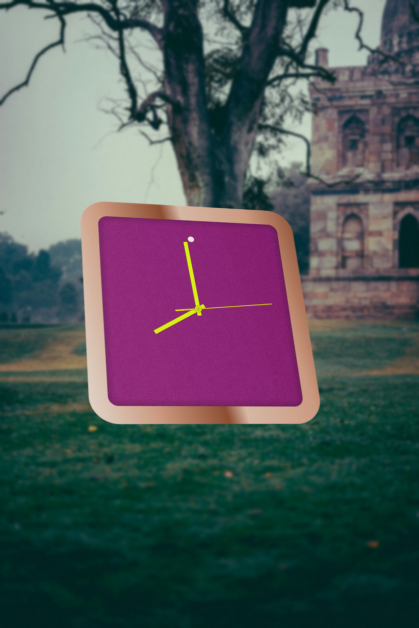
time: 7:59:14
